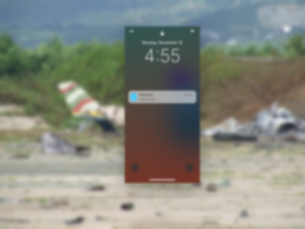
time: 4:55
